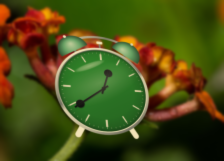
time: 12:39
